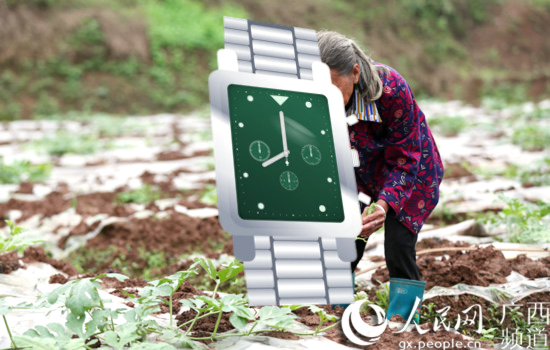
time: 8:00
